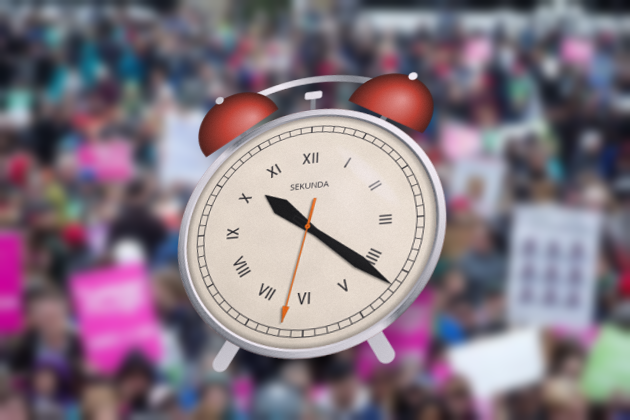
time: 10:21:32
